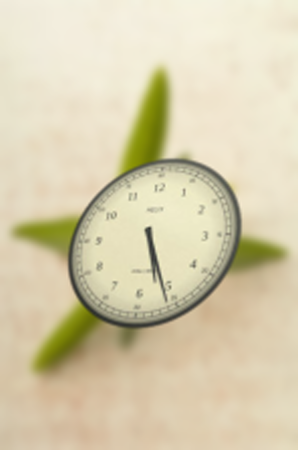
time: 5:26
